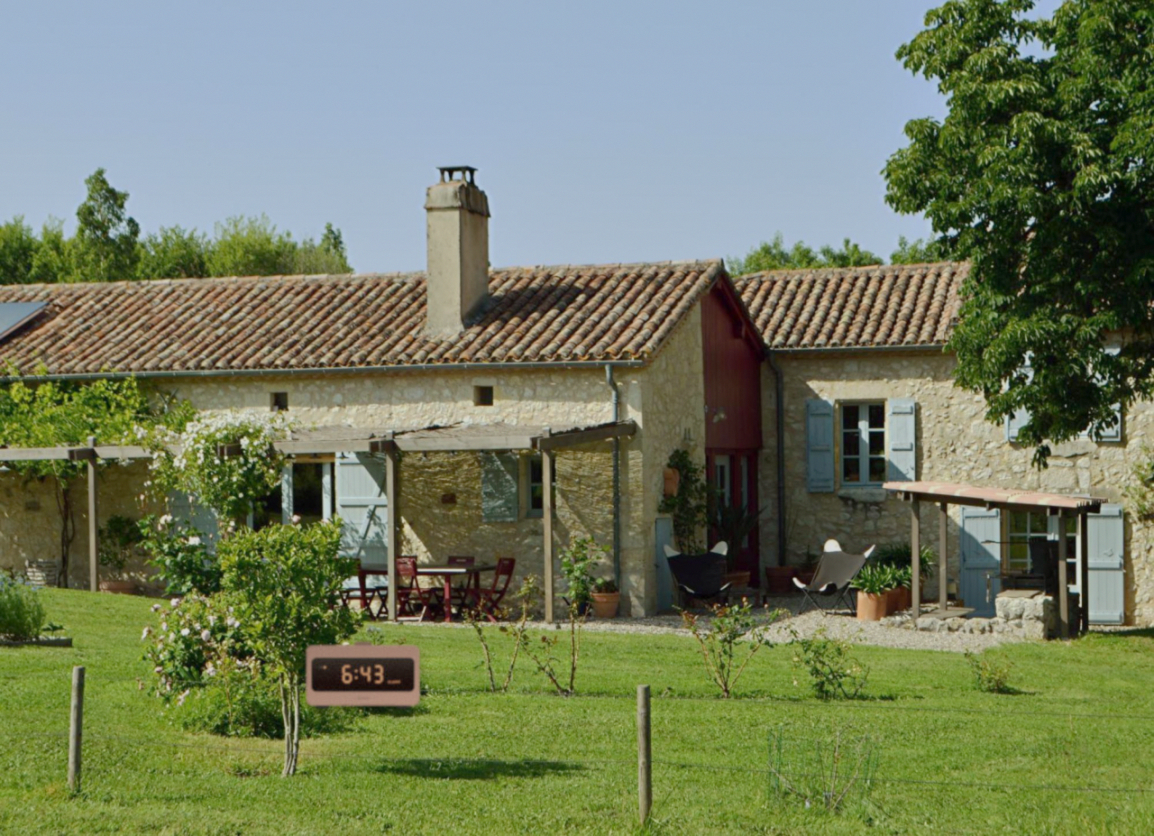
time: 6:43
